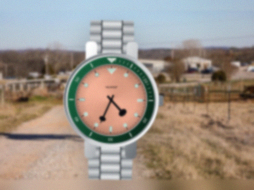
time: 4:34
